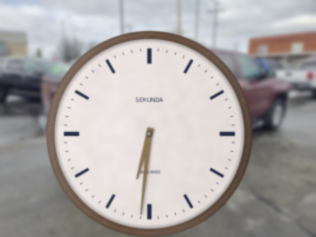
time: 6:31
